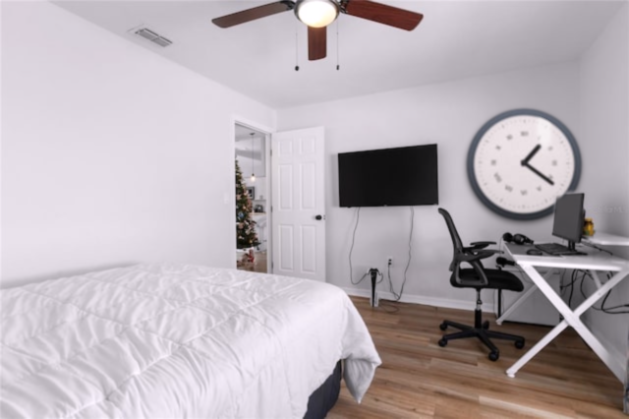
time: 1:21
